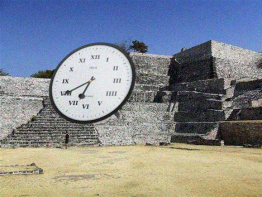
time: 6:40
